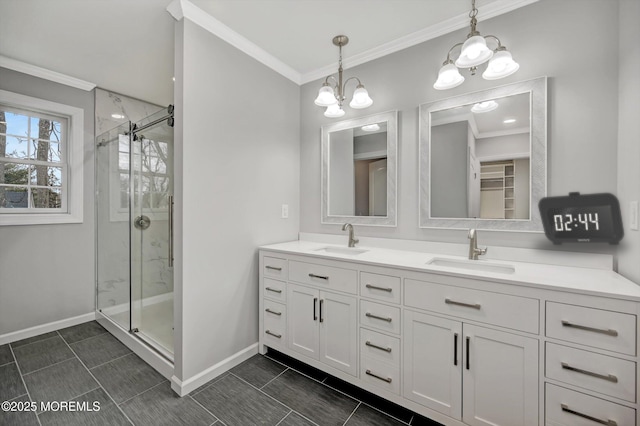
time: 2:44
